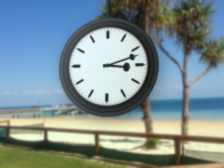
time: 3:12
